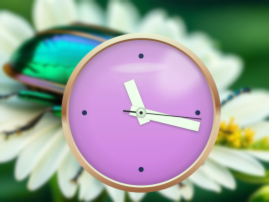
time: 11:17:16
